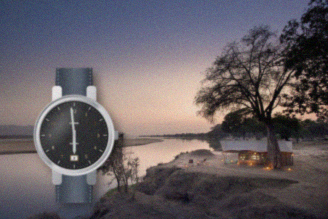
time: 5:59
